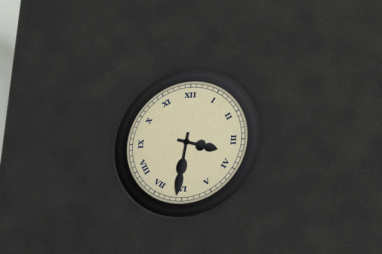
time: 3:31
